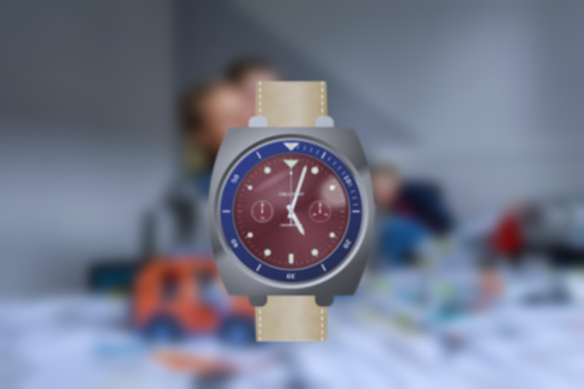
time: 5:03
